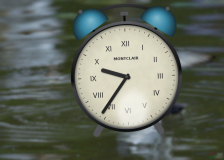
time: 9:36
